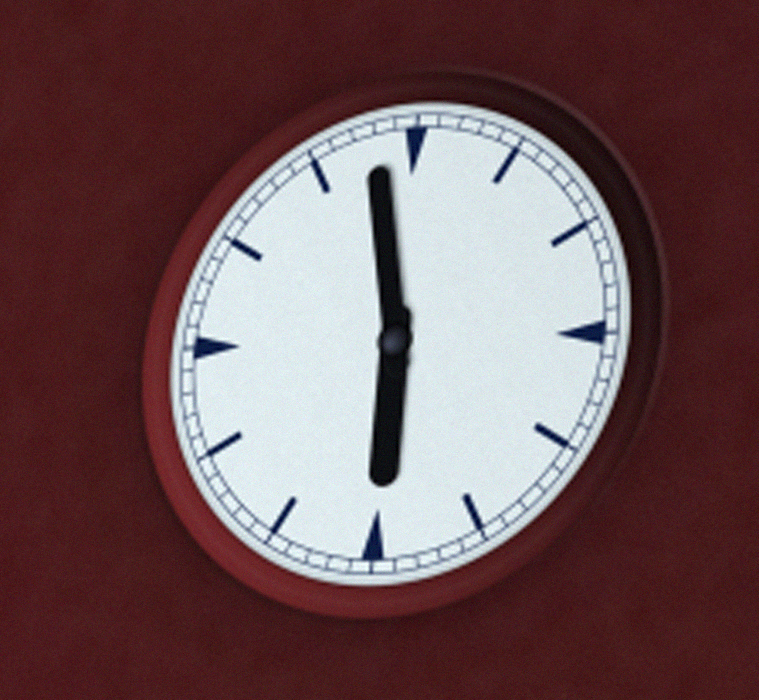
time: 5:58
